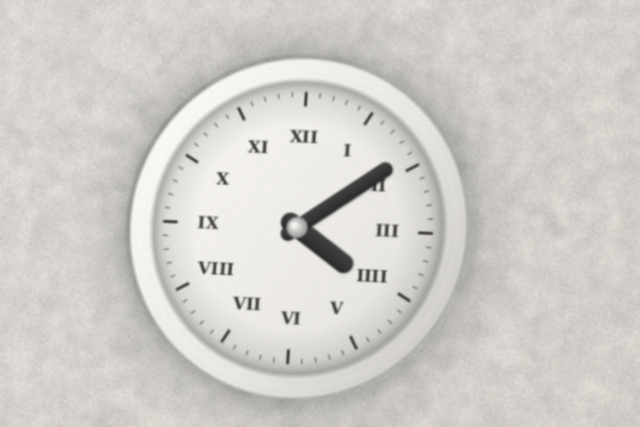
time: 4:09
